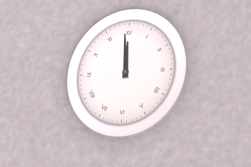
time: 11:59
